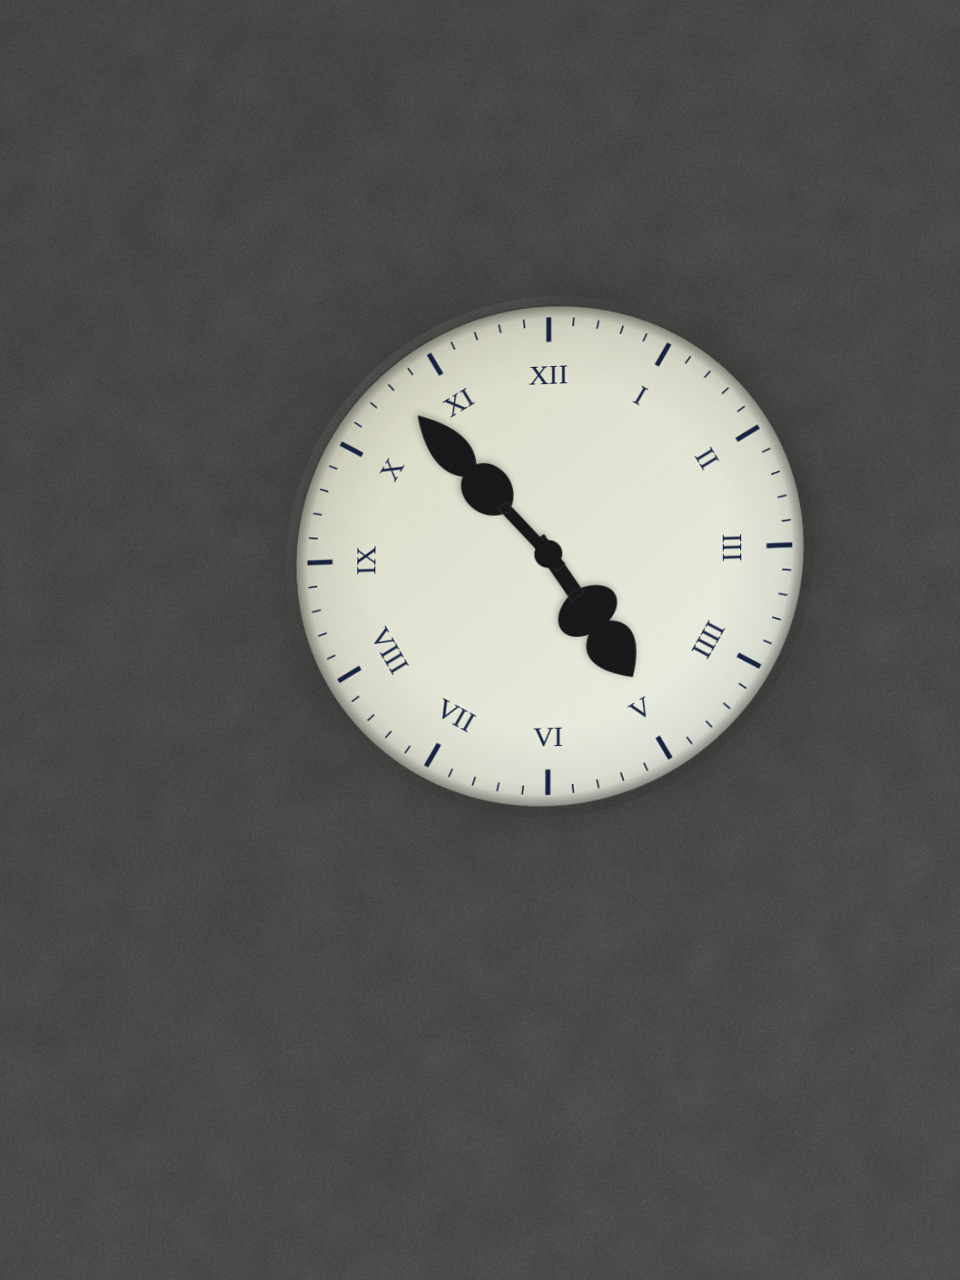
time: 4:53
